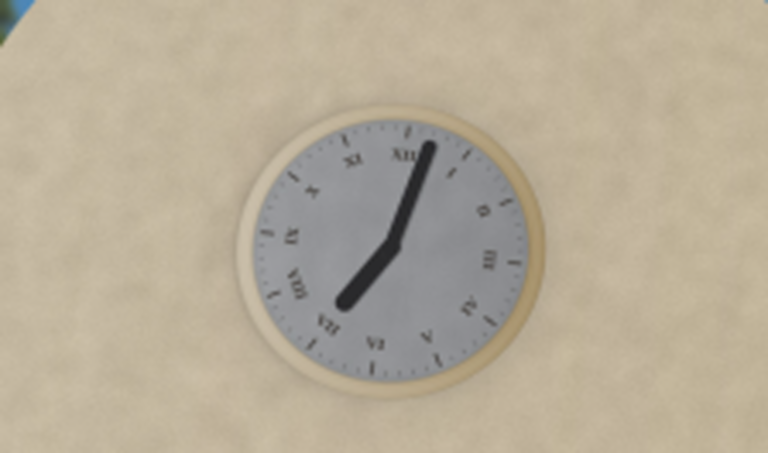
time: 7:02
